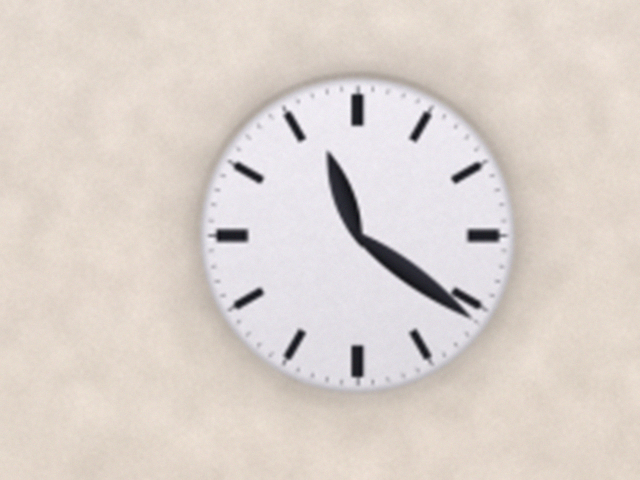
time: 11:21
